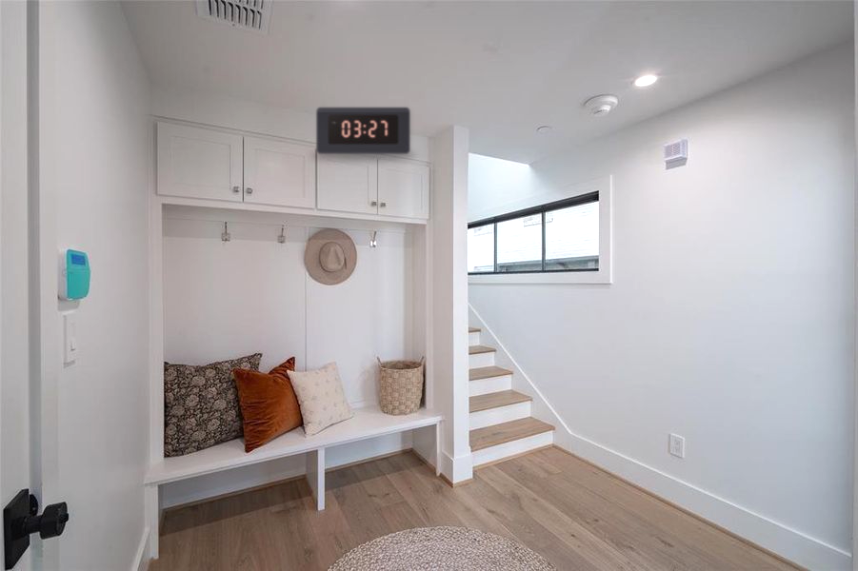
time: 3:27
